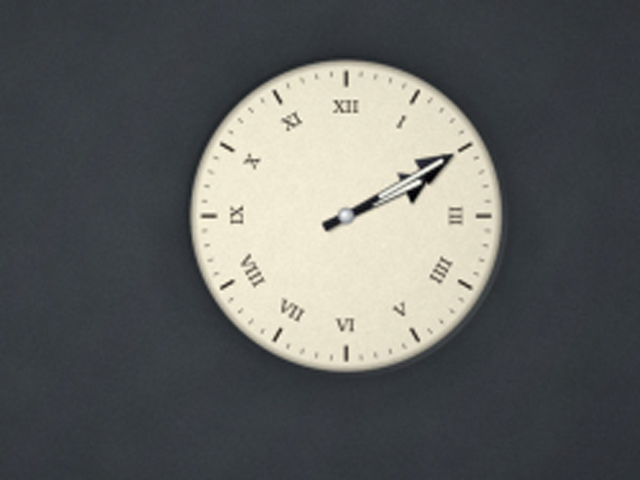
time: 2:10
